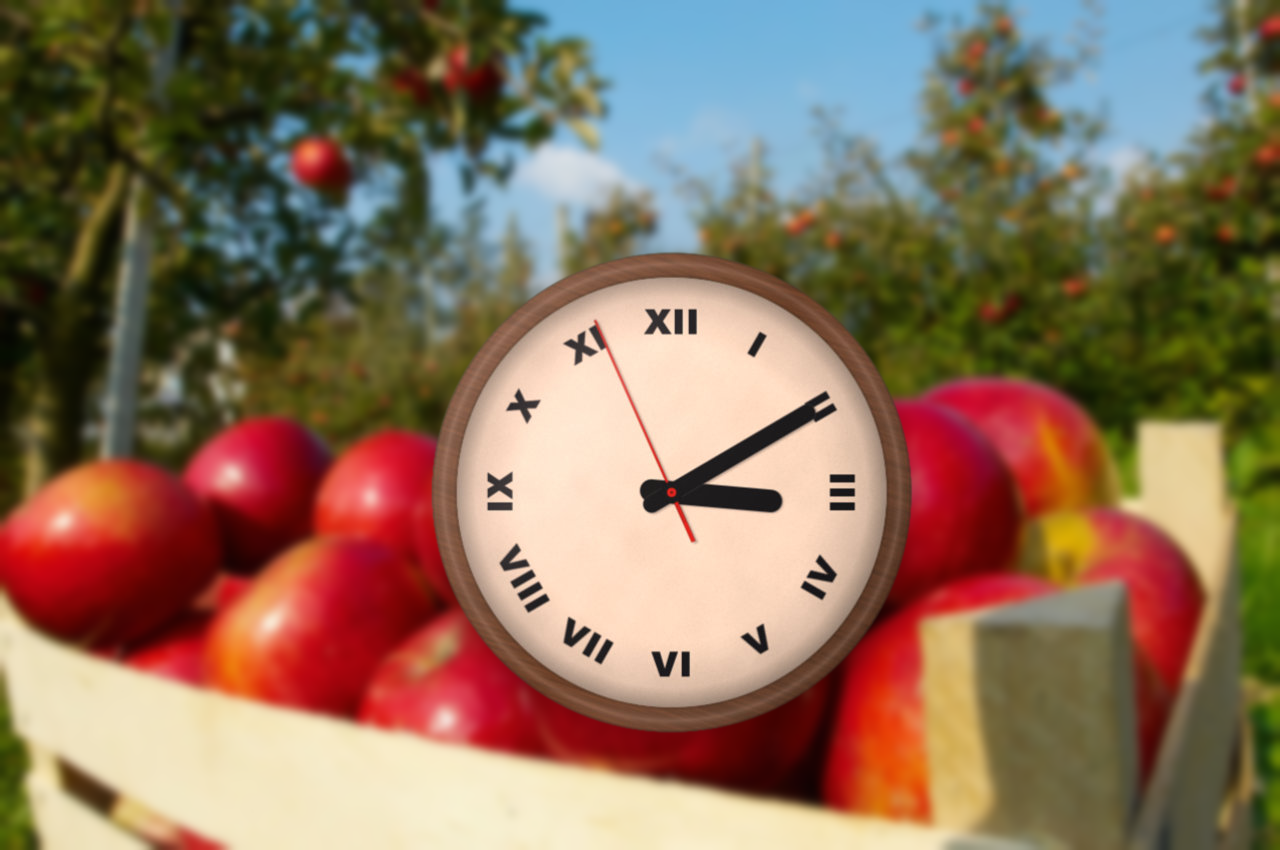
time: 3:09:56
